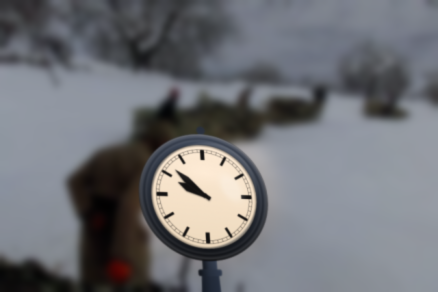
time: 9:52
